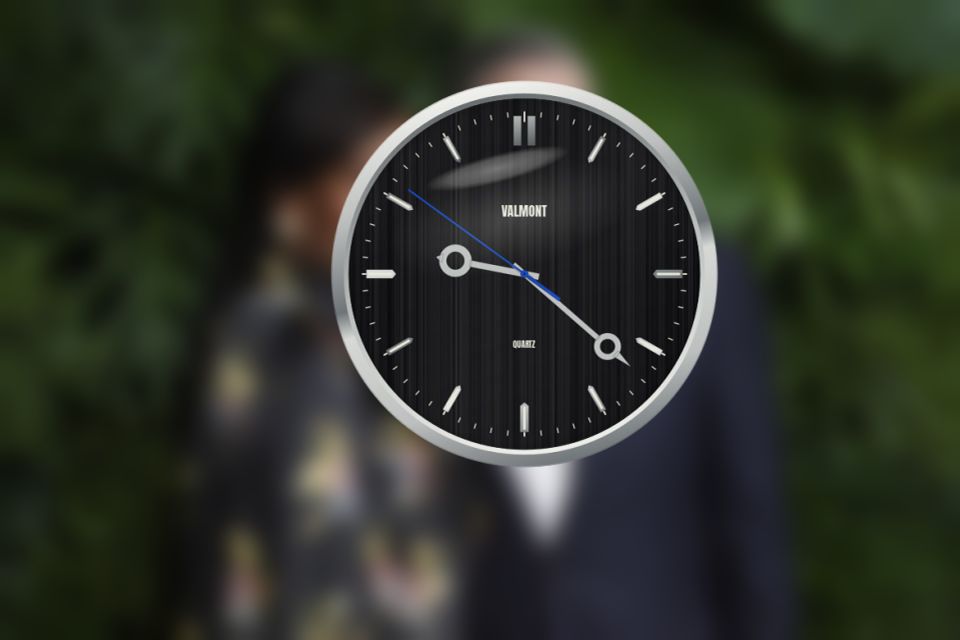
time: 9:21:51
